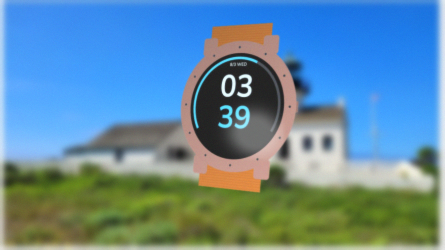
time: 3:39
